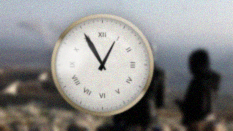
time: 12:55
